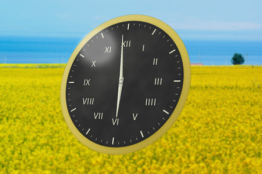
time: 5:59
